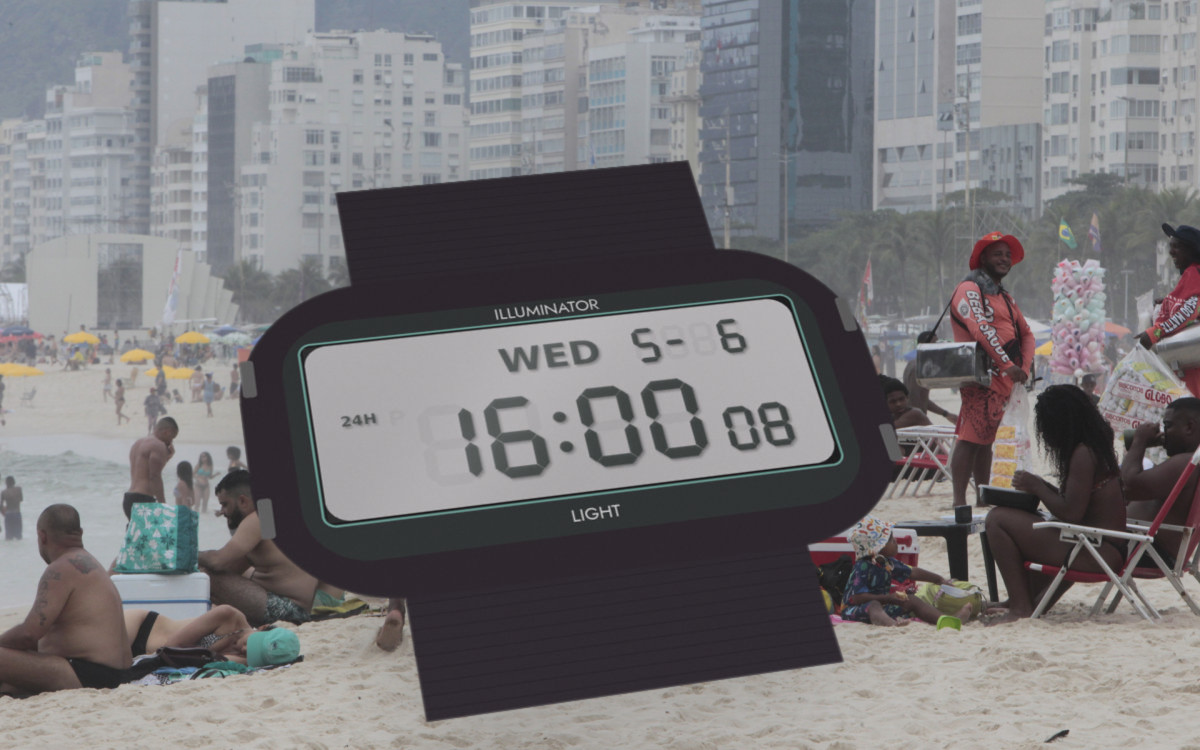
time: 16:00:08
